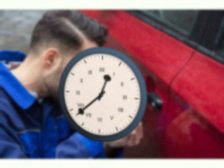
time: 12:38
